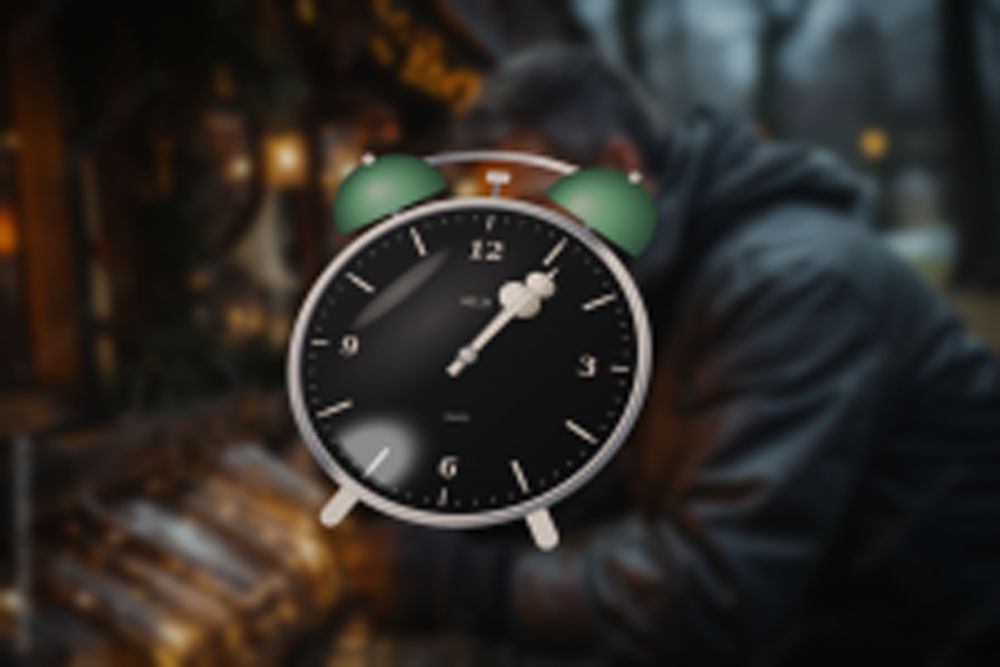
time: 1:06
